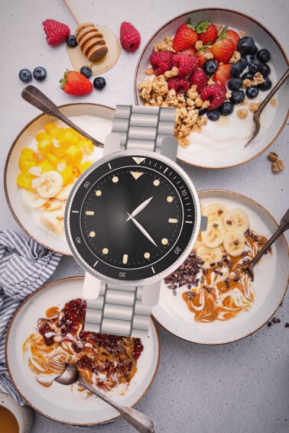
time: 1:22
